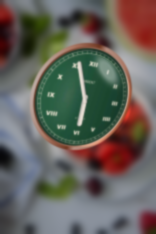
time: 5:56
